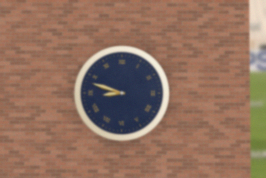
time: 8:48
